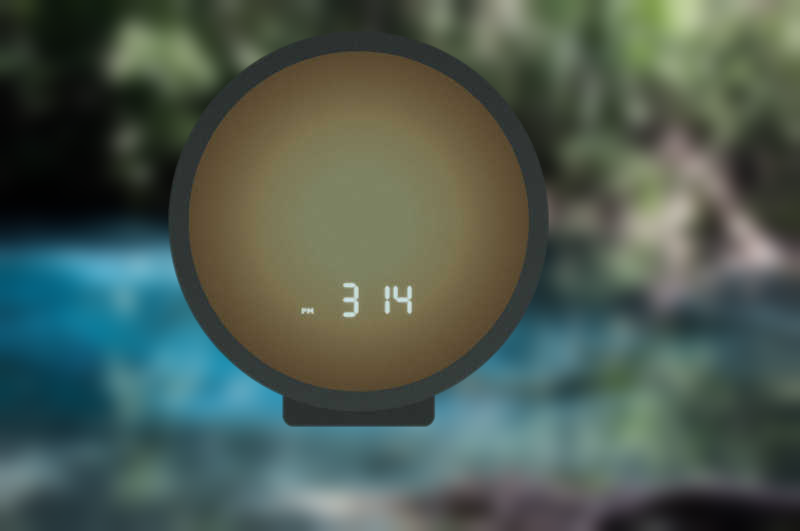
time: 3:14
